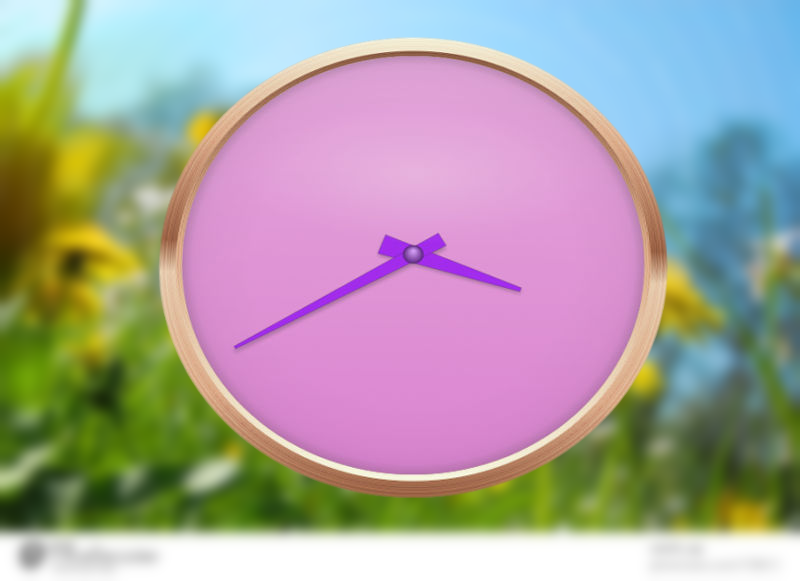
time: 3:40
